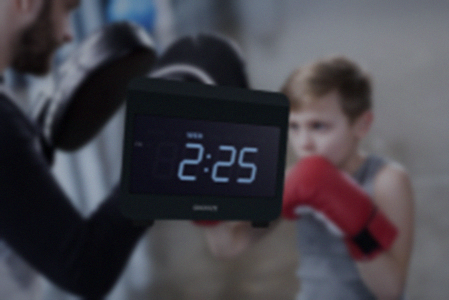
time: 2:25
